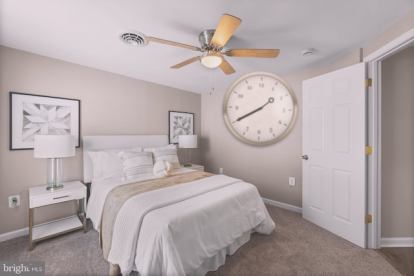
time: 1:40
